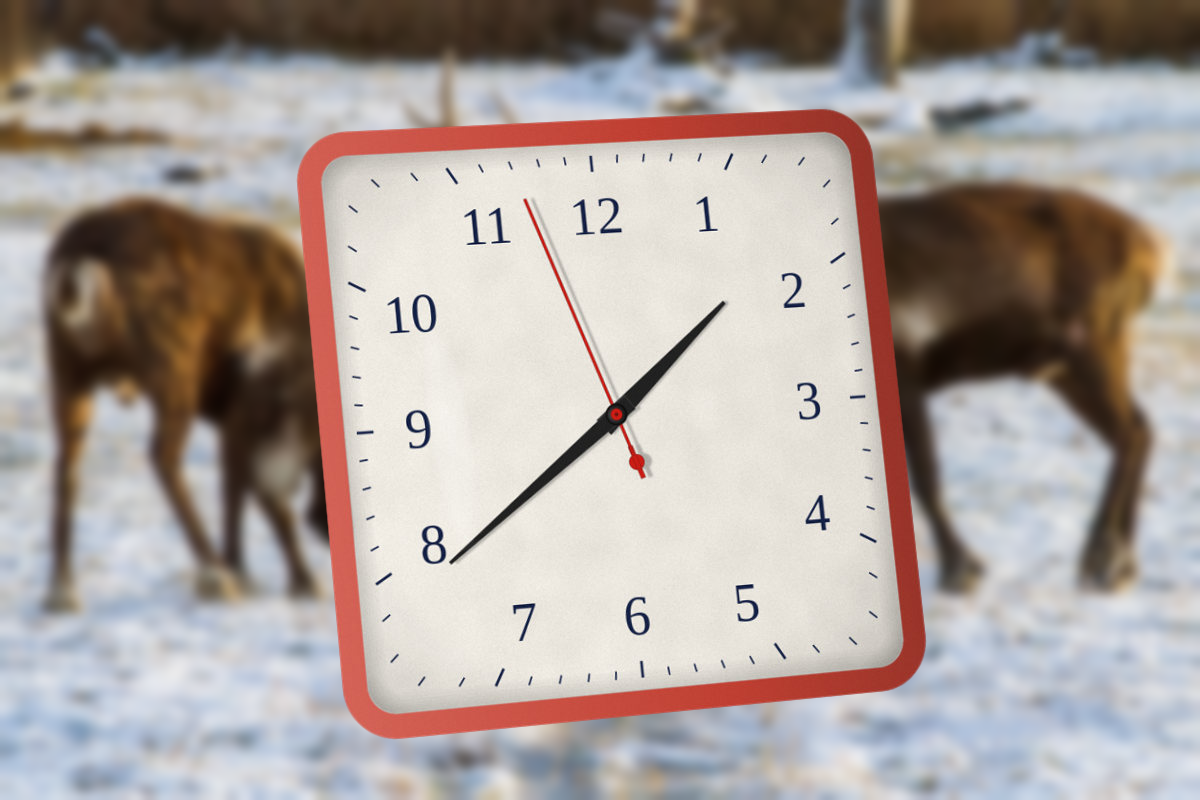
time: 1:38:57
